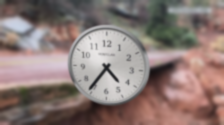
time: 4:36
